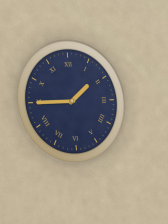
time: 1:45
